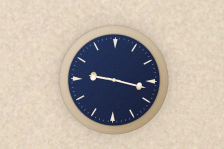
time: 9:17
